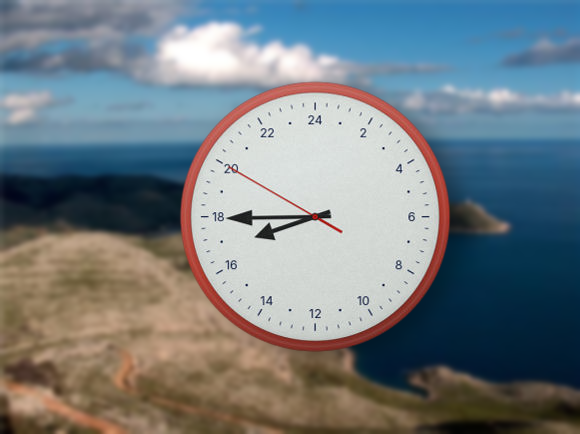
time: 16:44:50
